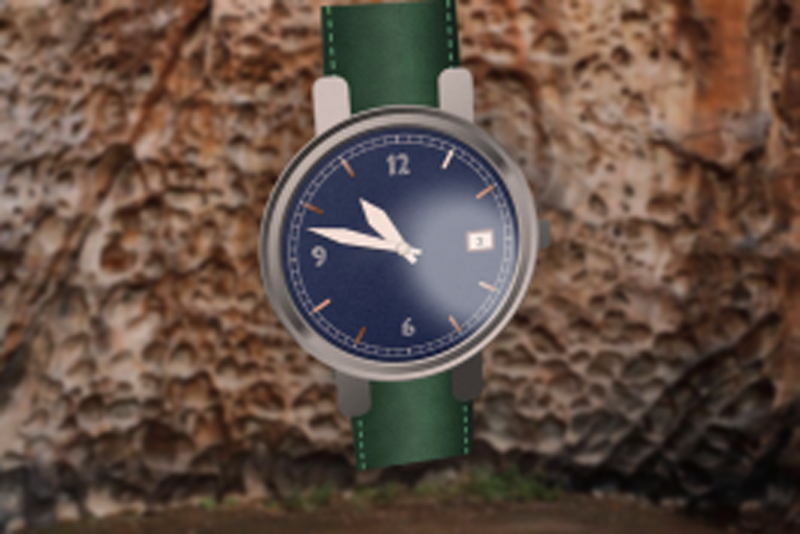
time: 10:48
